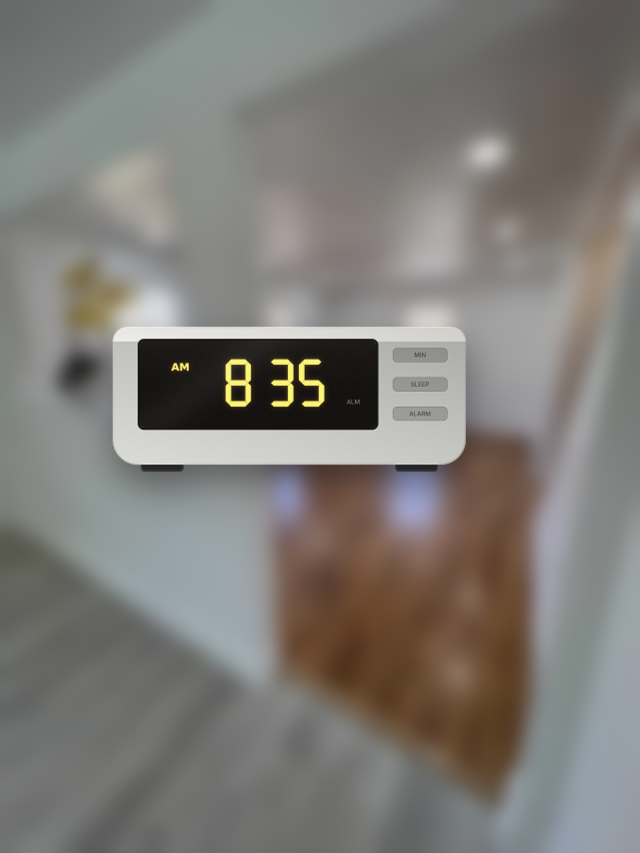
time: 8:35
